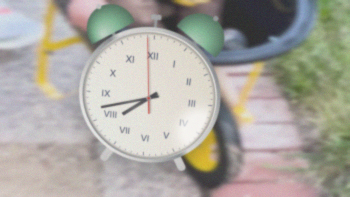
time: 7:41:59
